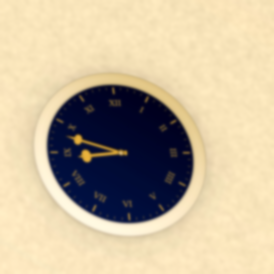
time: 8:48
